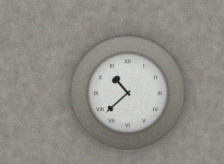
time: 10:38
